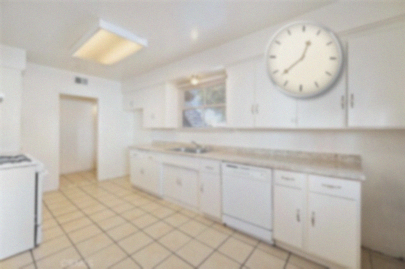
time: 12:38
